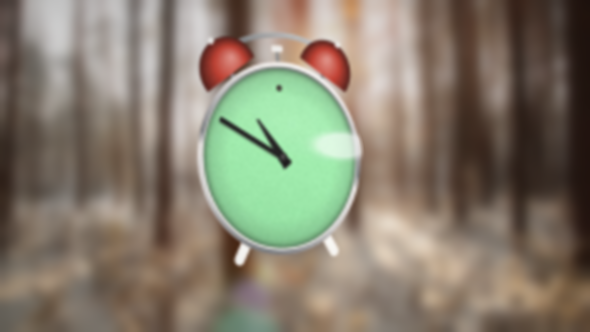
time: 10:50
